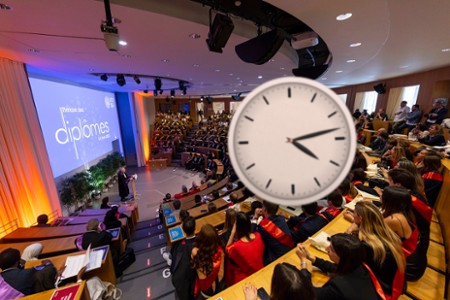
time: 4:13
